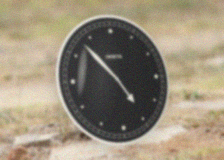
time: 4:53
